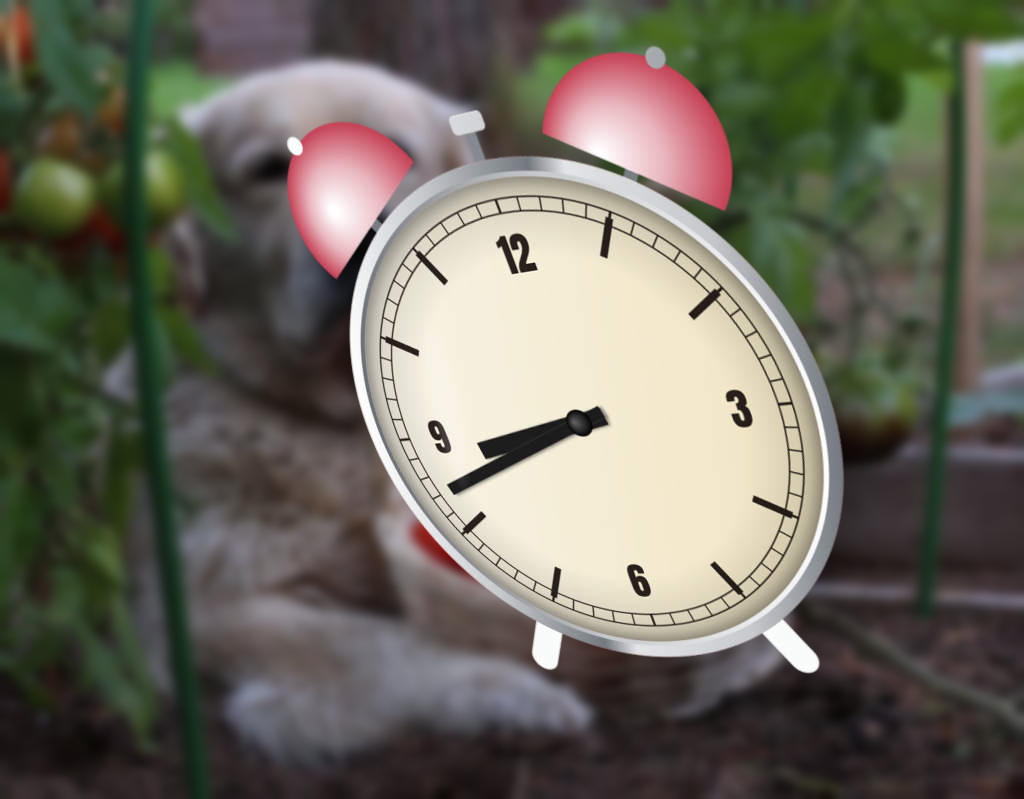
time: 8:42
